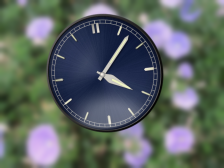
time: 4:07
